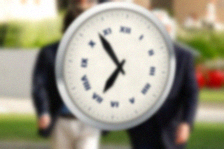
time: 6:53
